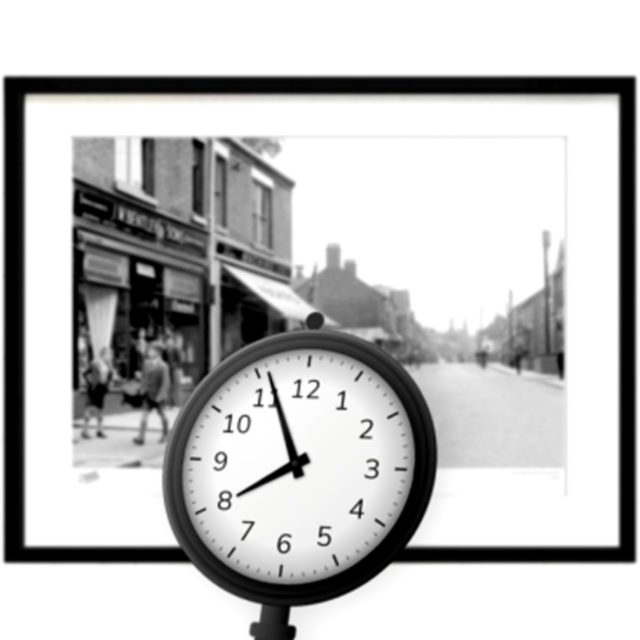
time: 7:56
